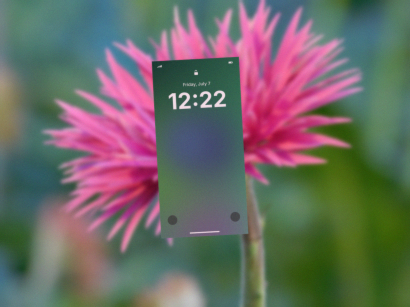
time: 12:22
